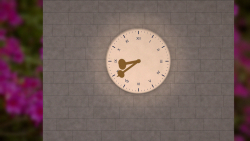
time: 8:39
